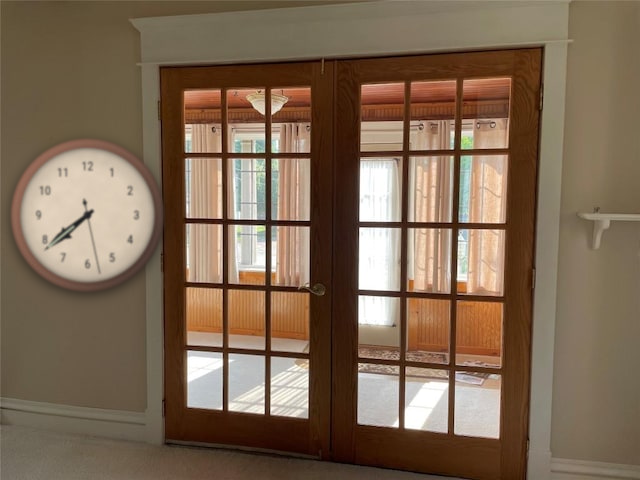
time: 7:38:28
